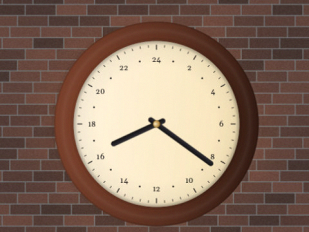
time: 16:21
